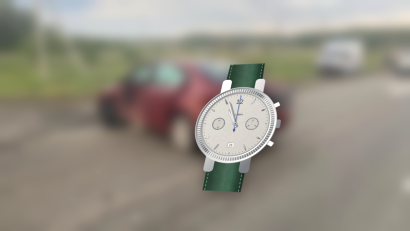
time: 10:56
